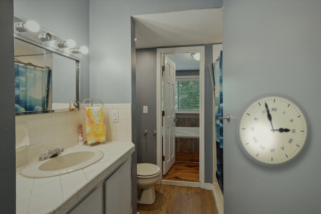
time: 2:57
